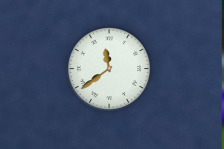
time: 11:39
